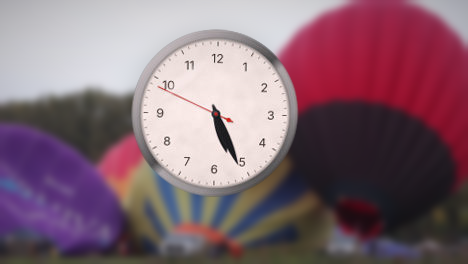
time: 5:25:49
